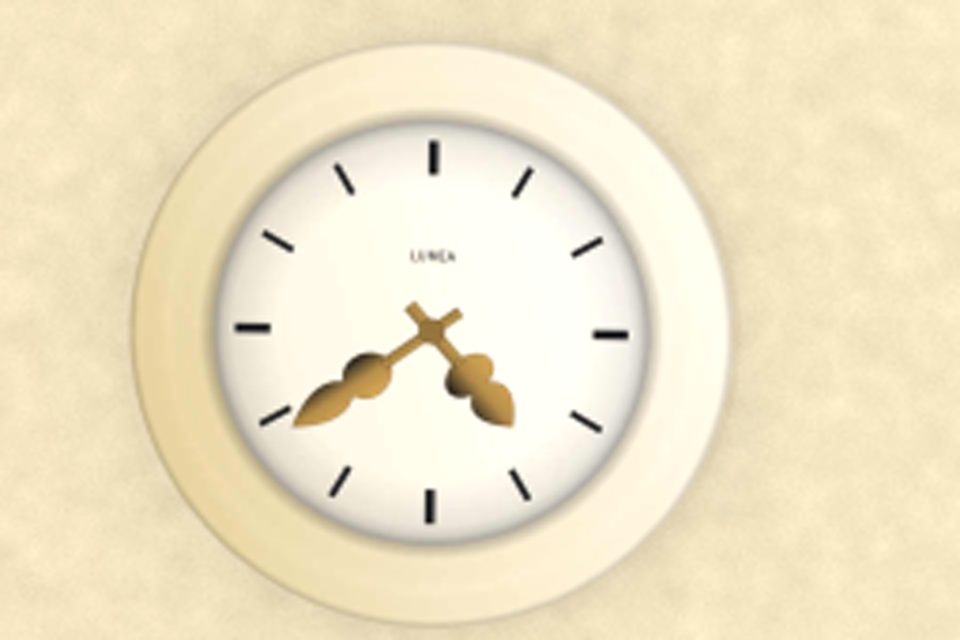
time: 4:39
